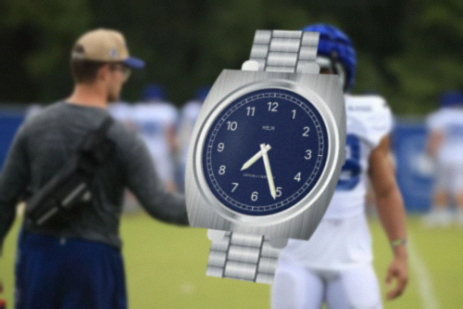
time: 7:26
